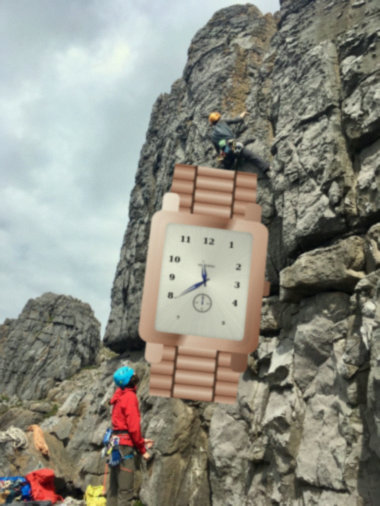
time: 11:39
